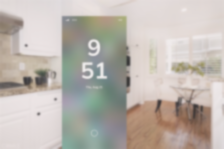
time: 9:51
